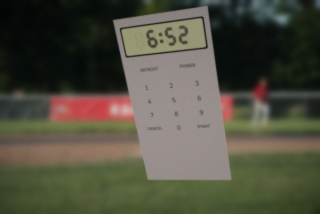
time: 6:52
